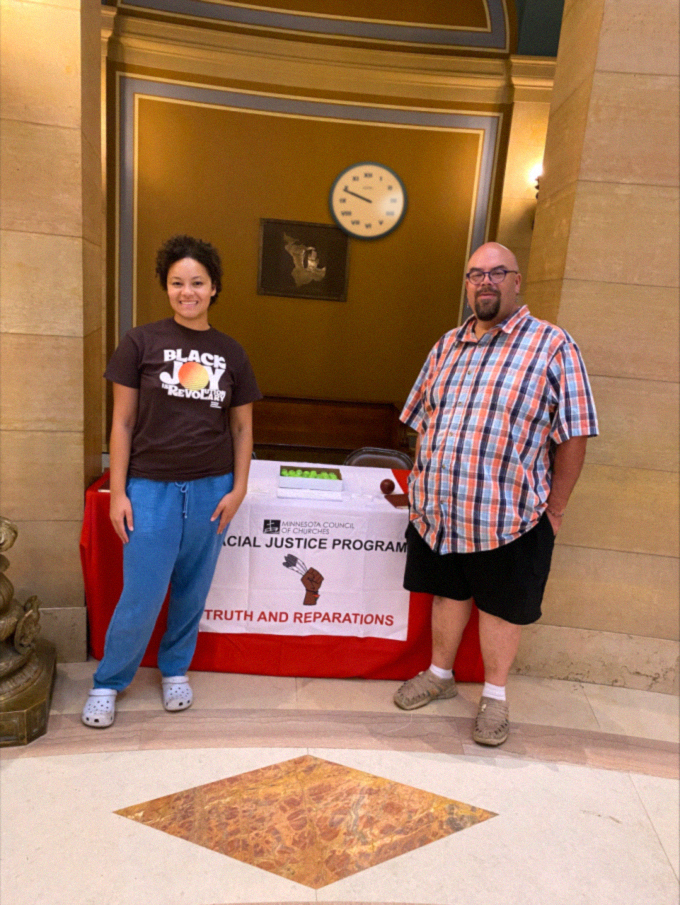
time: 9:49
